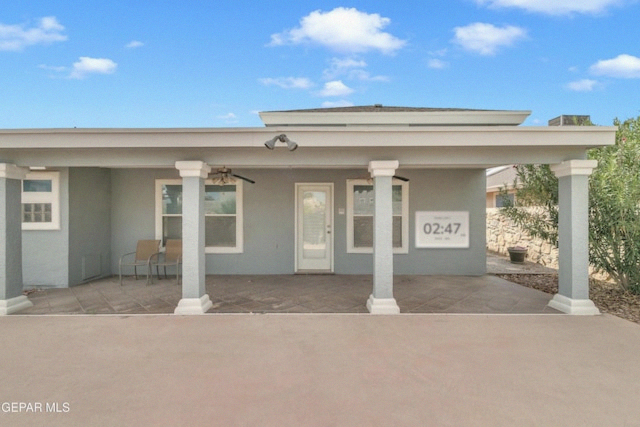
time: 2:47
